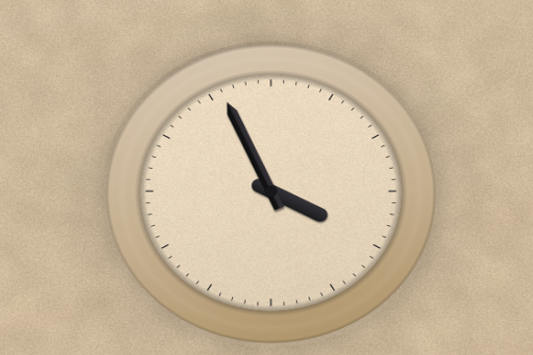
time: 3:56
